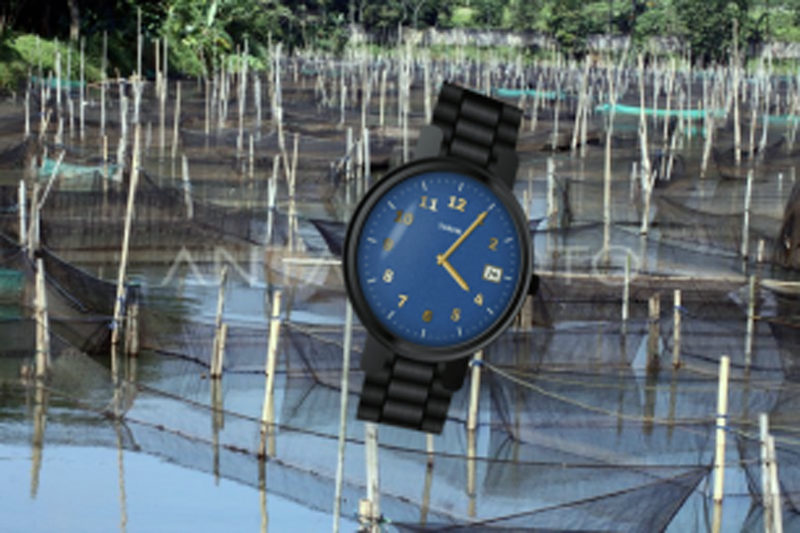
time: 4:05
